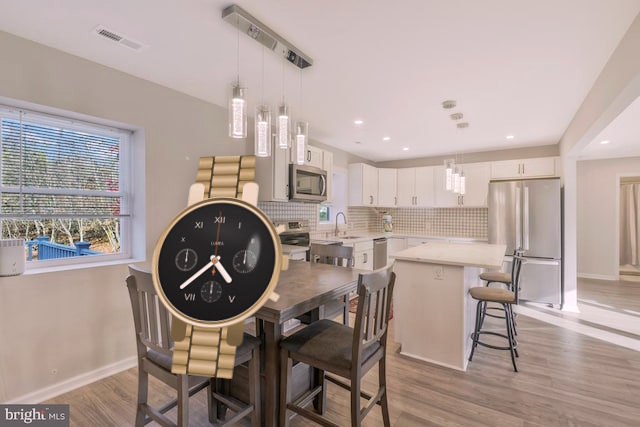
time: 4:38
